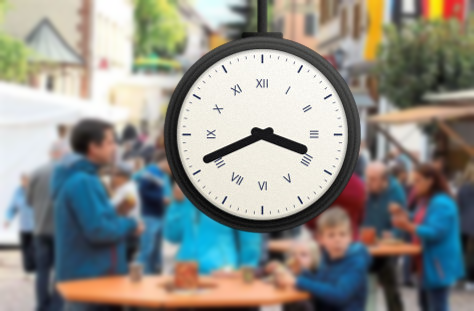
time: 3:41
